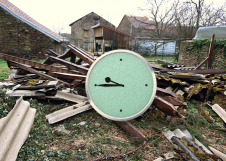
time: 9:45
